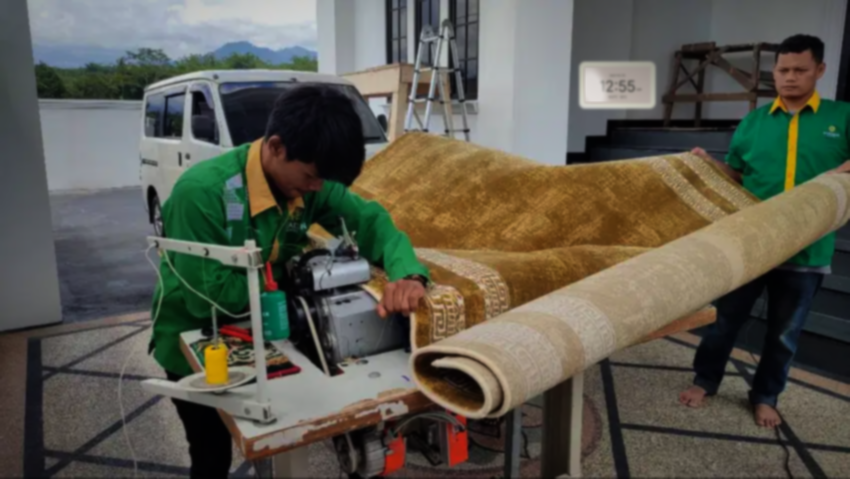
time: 12:55
